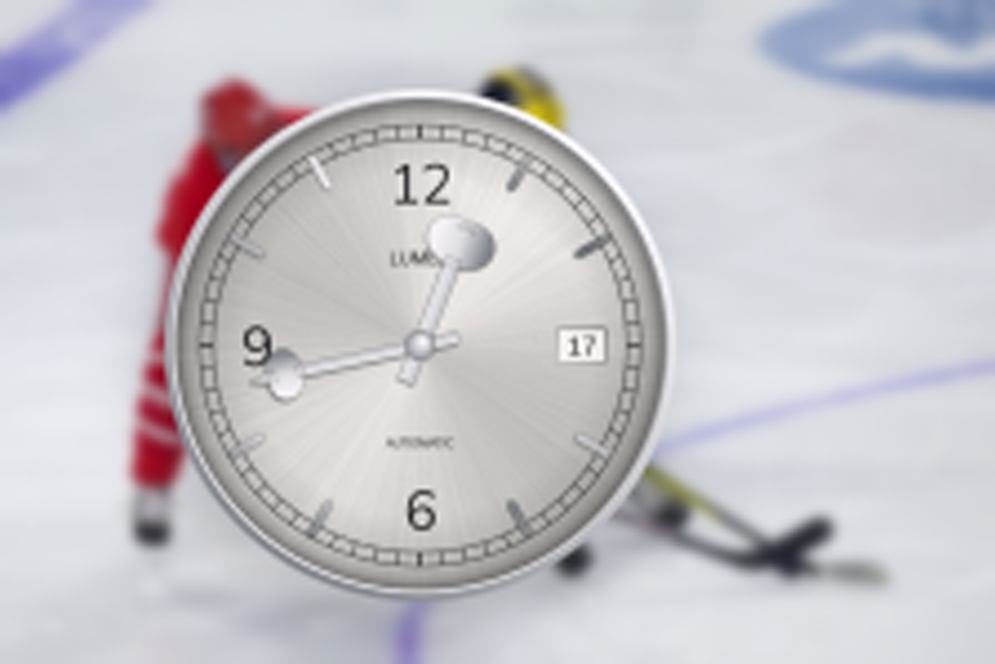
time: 12:43
